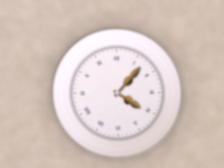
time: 4:07
